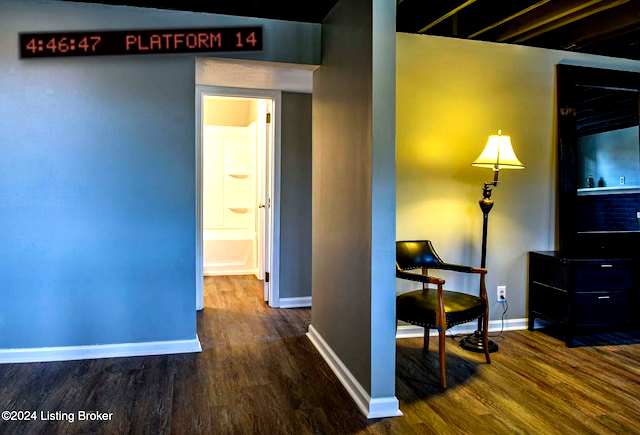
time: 4:46:47
